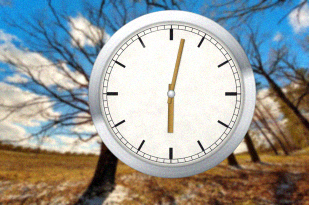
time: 6:02
